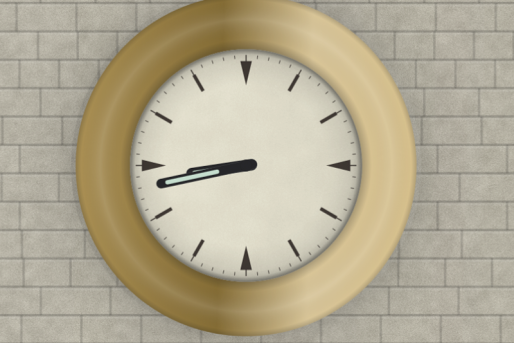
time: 8:43
